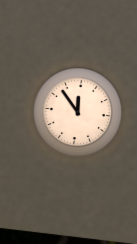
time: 11:53
